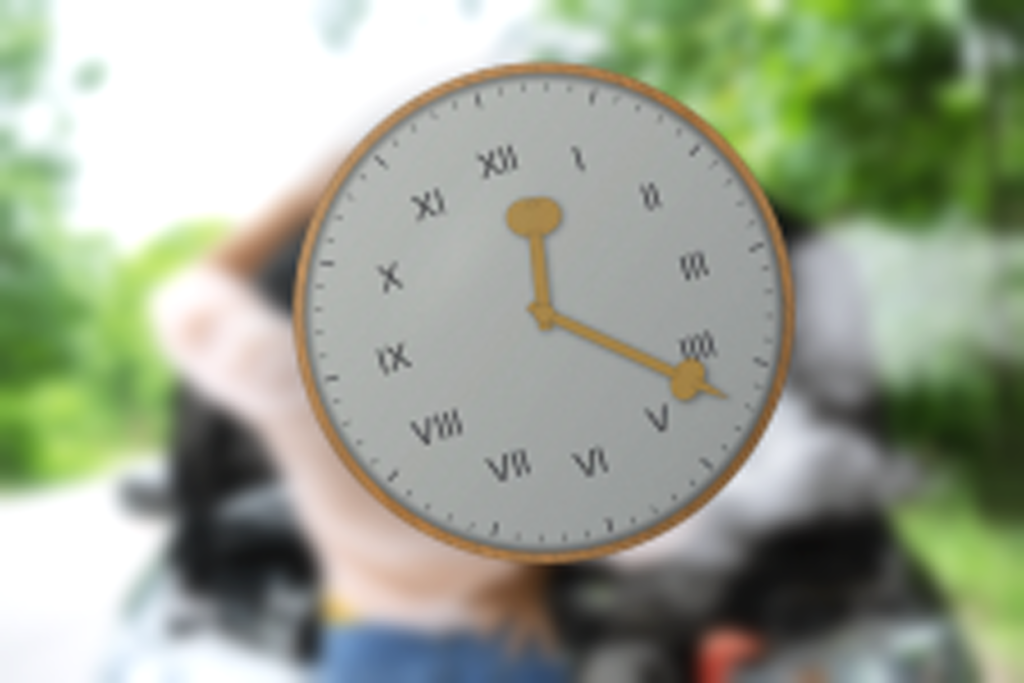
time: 12:22
